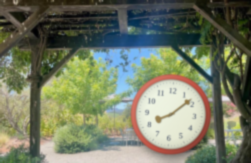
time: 8:08
